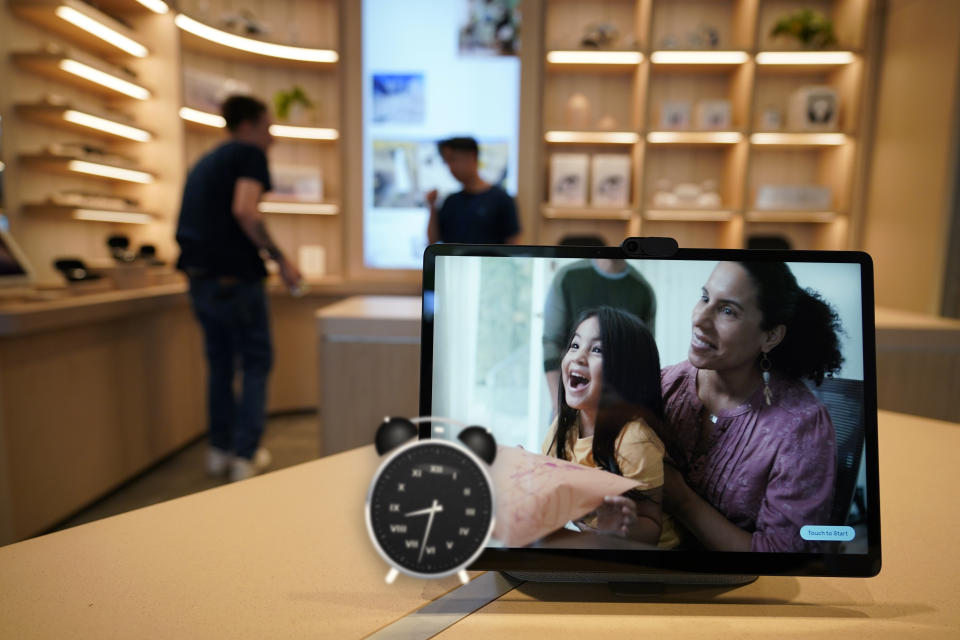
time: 8:32
